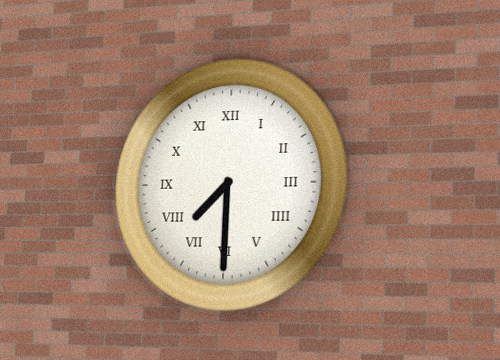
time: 7:30
